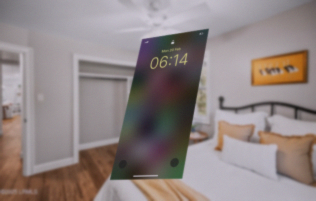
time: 6:14
